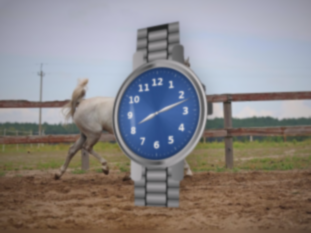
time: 8:12
